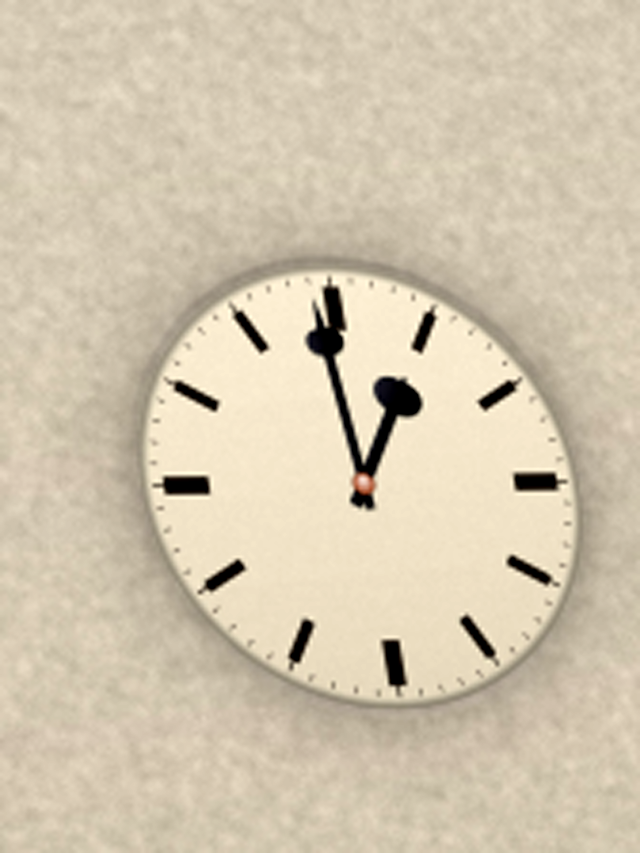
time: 12:59
